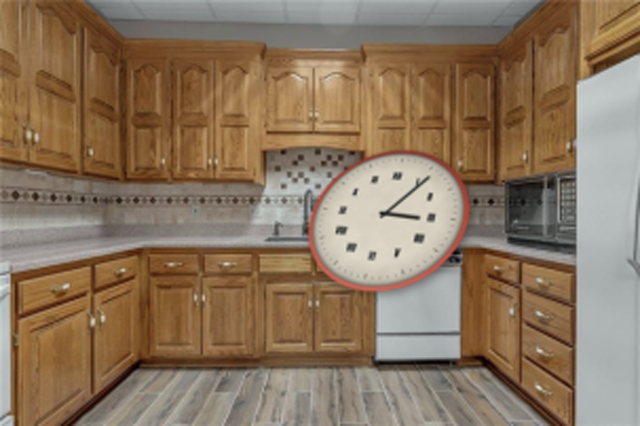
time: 3:06
